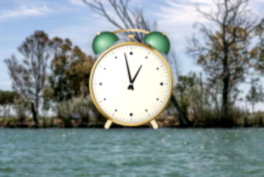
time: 12:58
